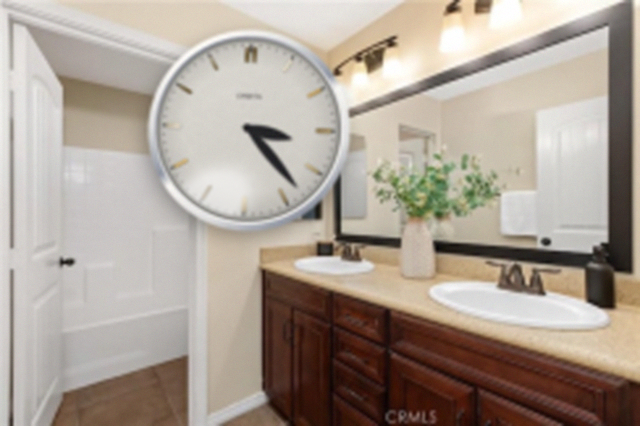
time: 3:23
